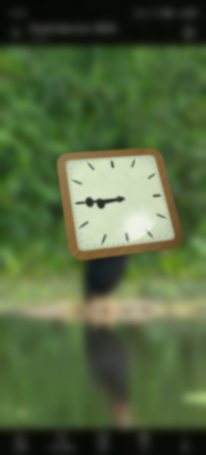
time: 8:45
